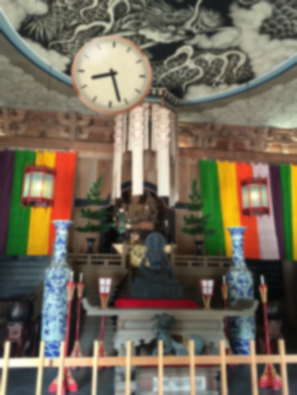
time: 8:27
